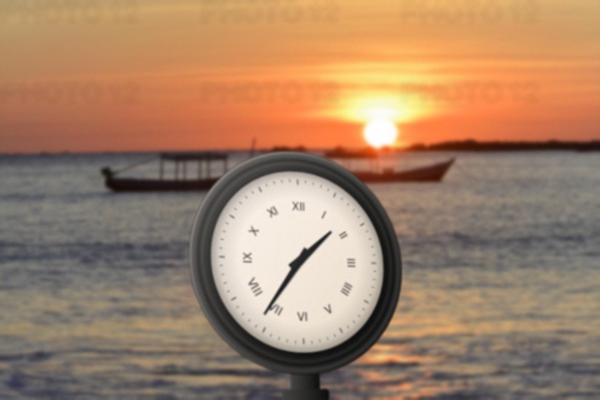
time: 1:36
